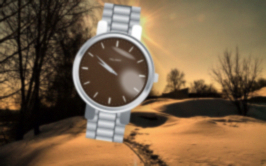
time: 9:51
